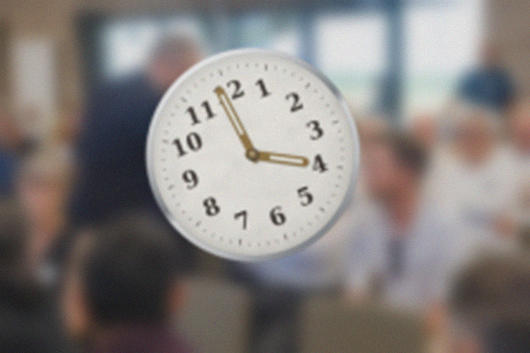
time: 3:59
